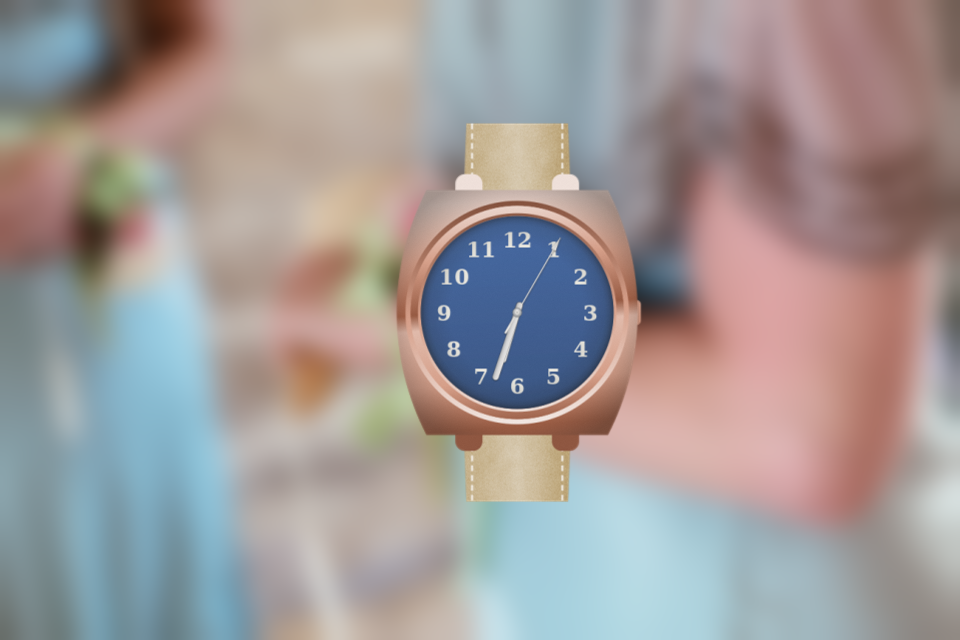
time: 6:33:05
